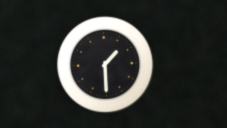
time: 1:30
